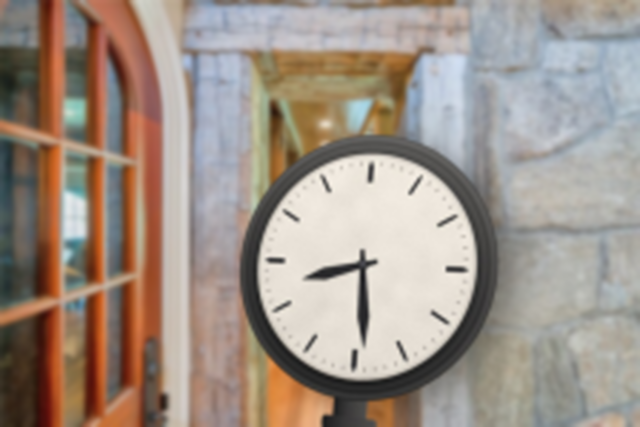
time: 8:29
